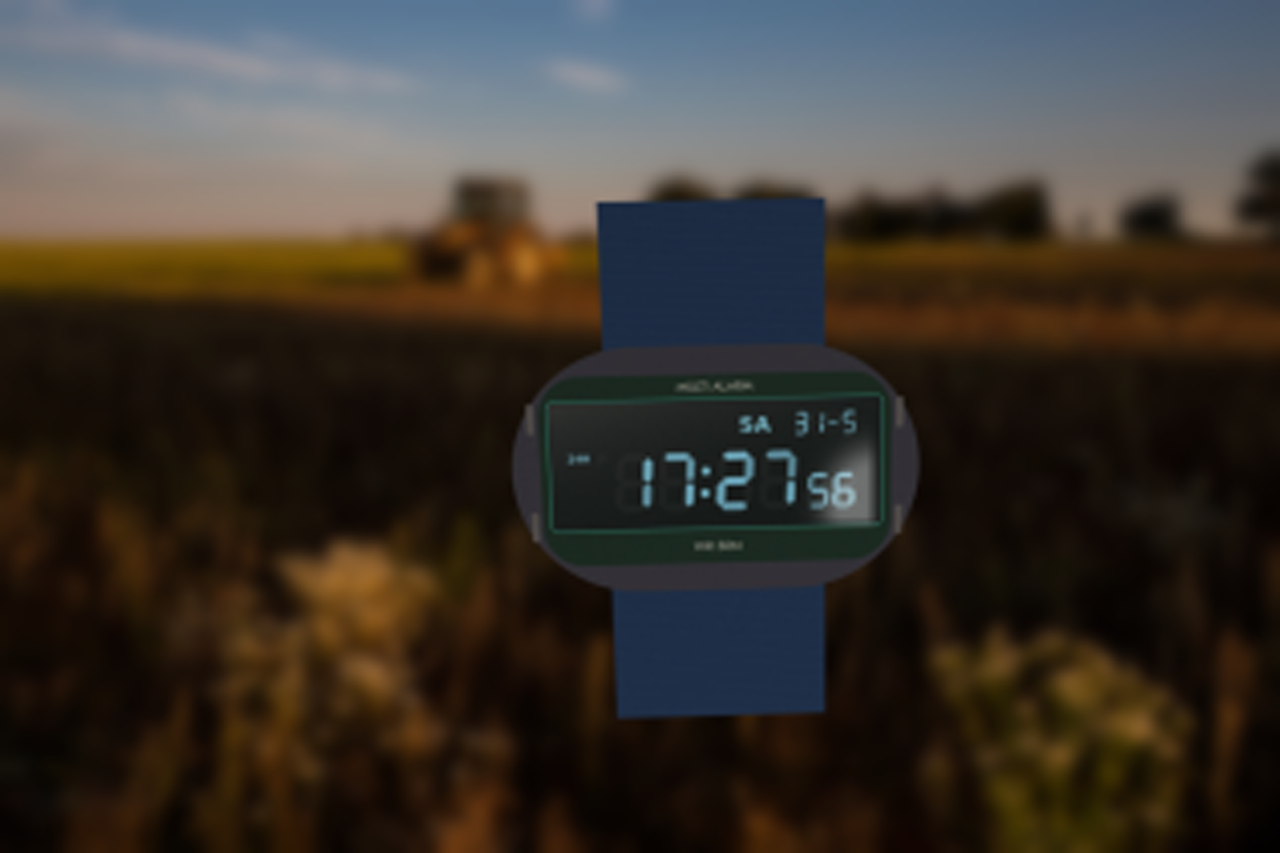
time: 17:27:56
